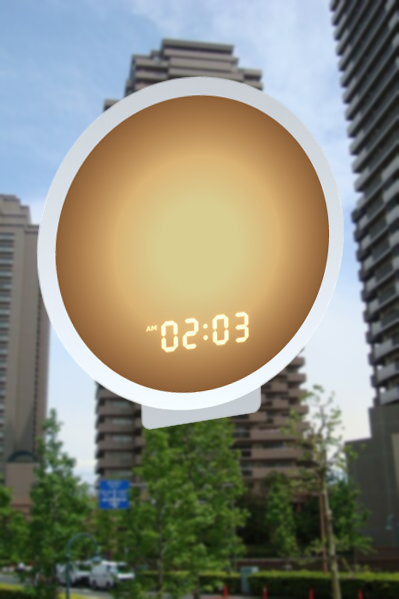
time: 2:03
